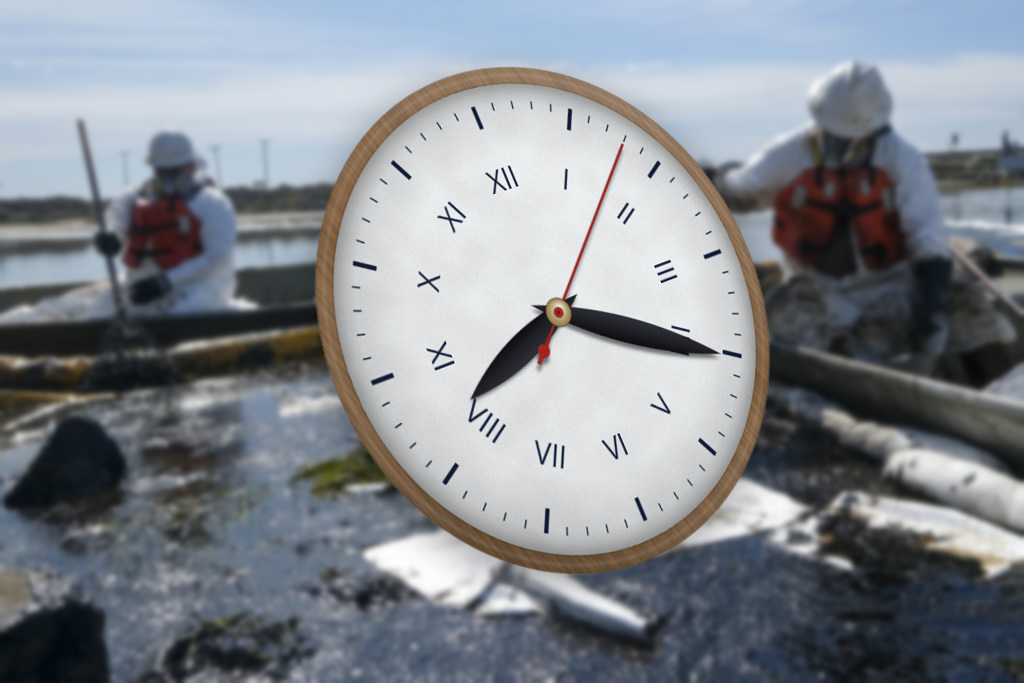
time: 8:20:08
